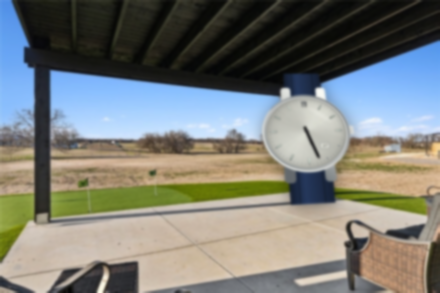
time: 5:27
